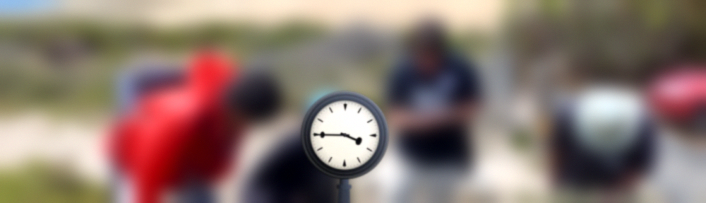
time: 3:45
